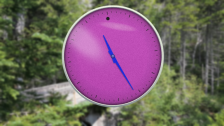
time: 11:26
